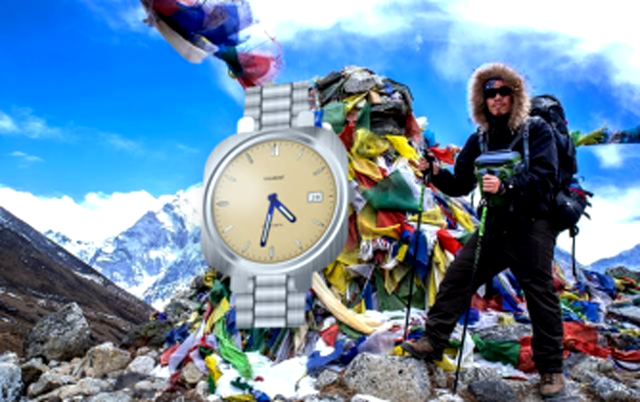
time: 4:32
